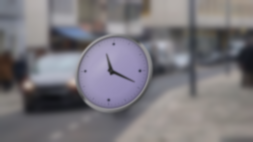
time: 11:19
